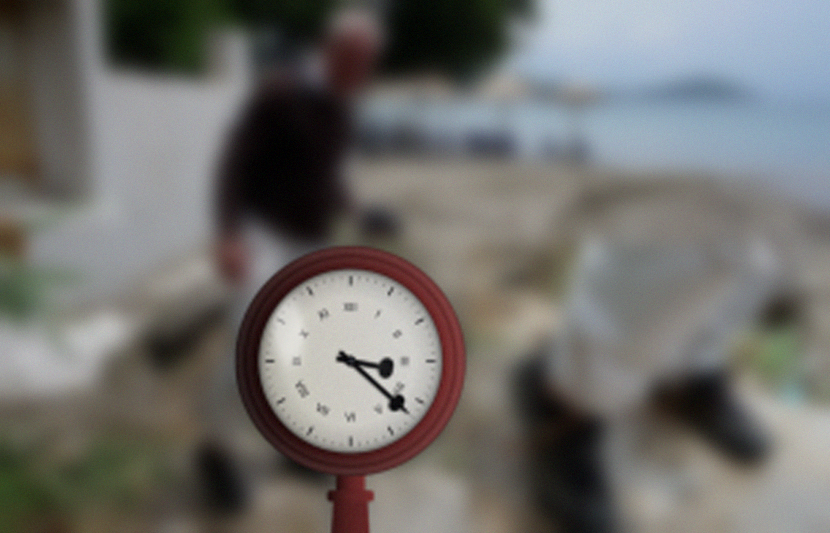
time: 3:22
